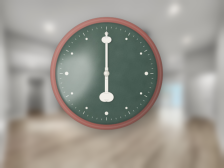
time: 6:00
